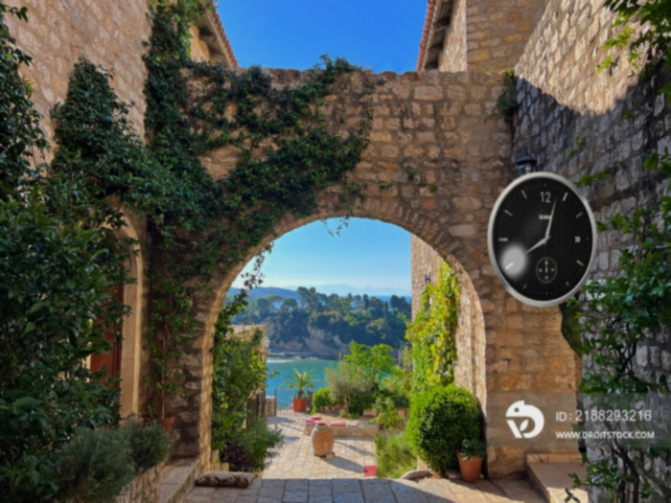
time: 8:03
